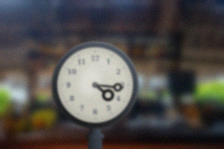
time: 4:16
